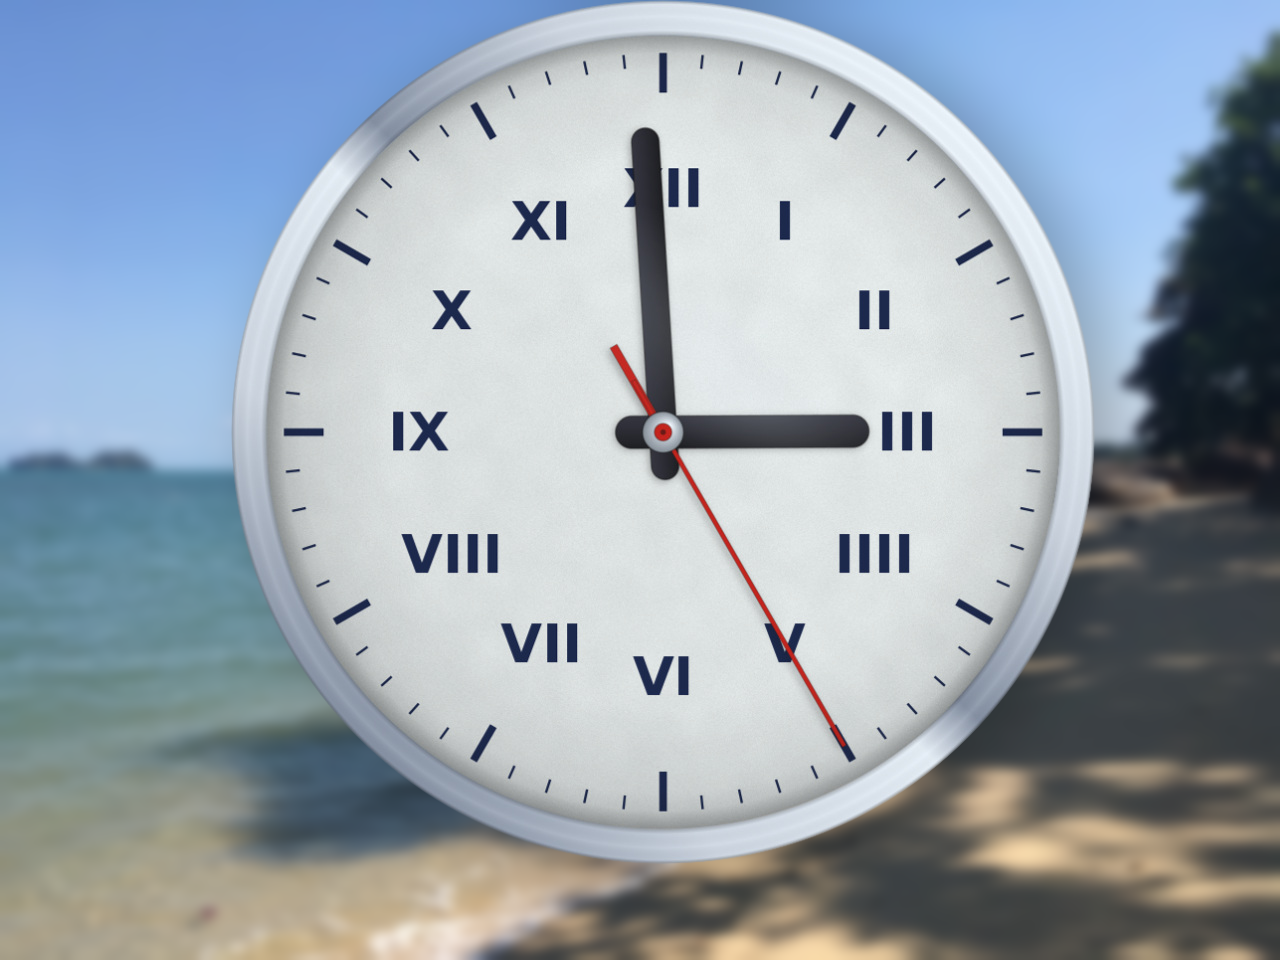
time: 2:59:25
